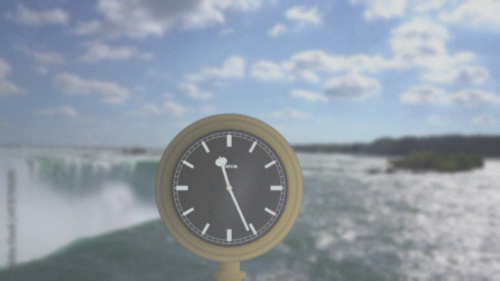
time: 11:26
